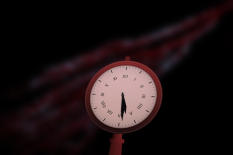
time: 5:29
